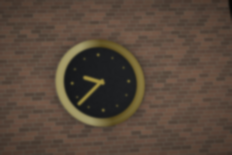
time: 9:38
